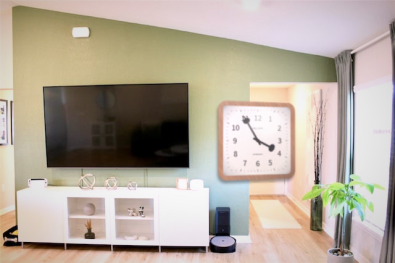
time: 3:55
